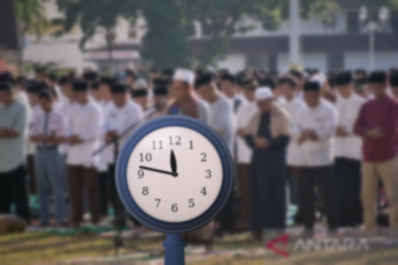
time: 11:47
